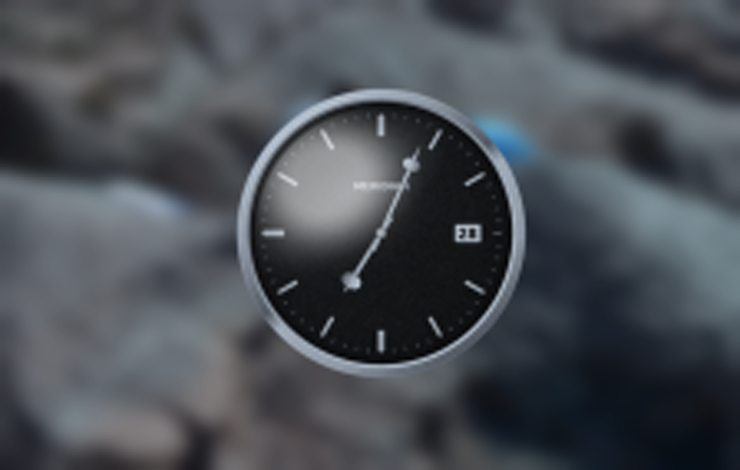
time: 7:04
